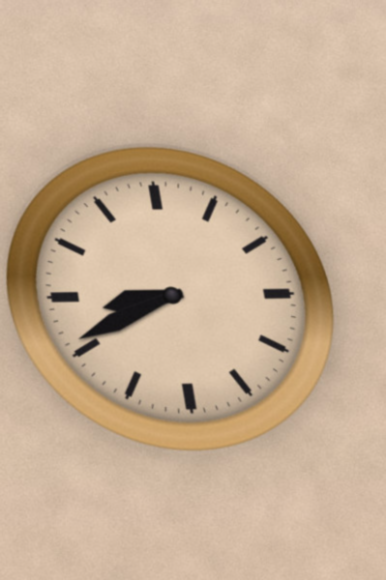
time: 8:41
